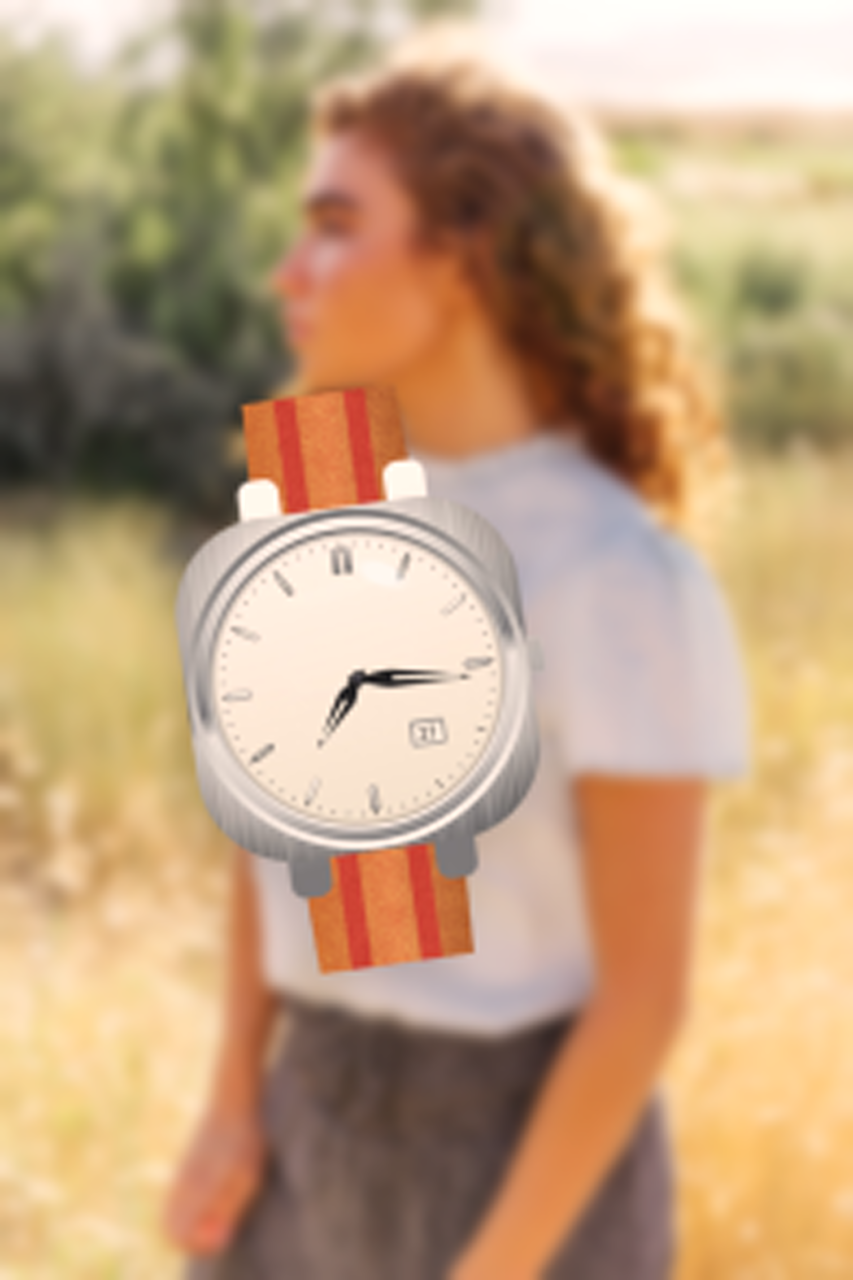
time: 7:16
